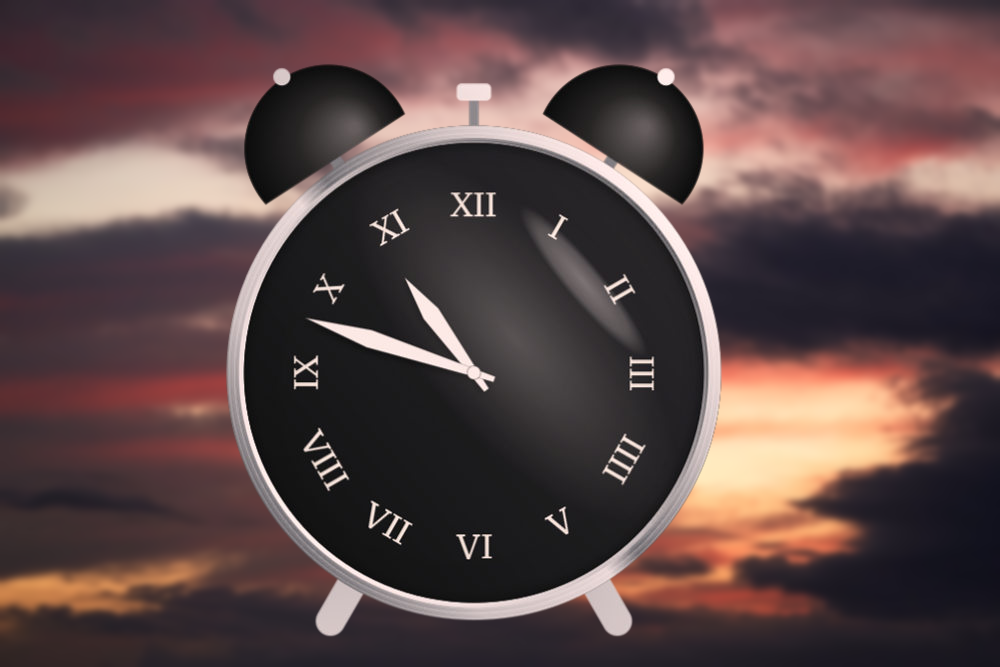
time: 10:48
